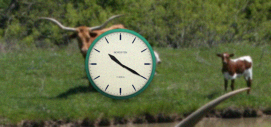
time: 10:20
